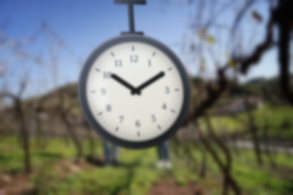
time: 10:10
